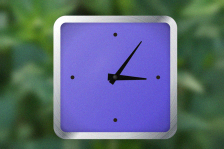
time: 3:06
